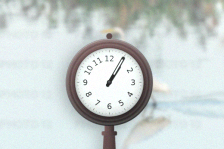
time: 1:05
